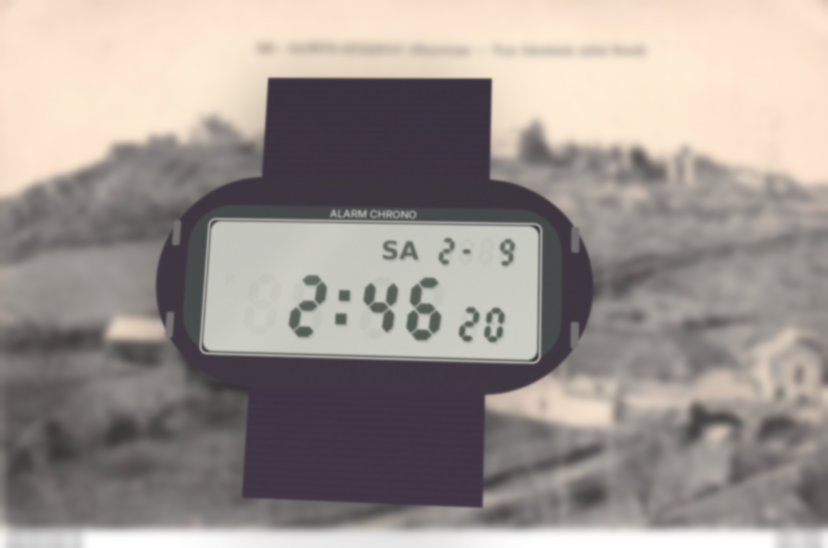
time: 2:46:20
